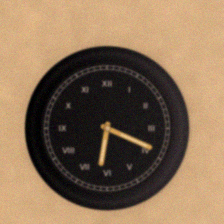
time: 6:19
